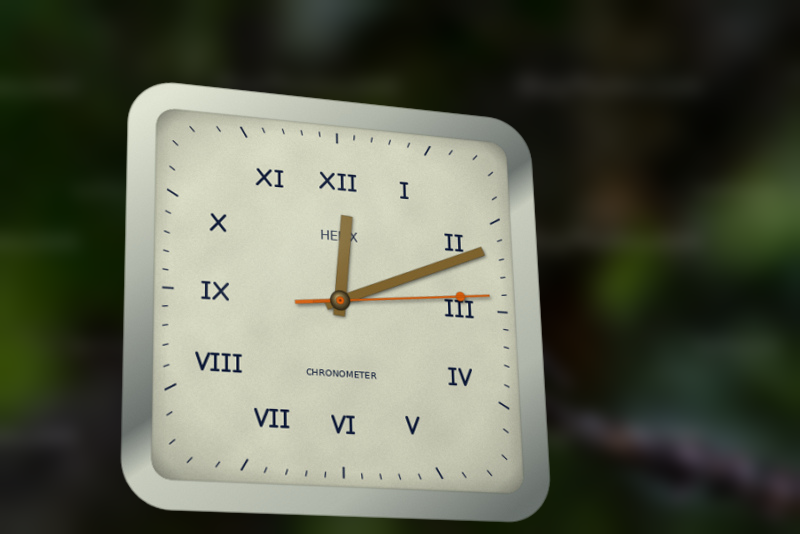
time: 12:11:14
